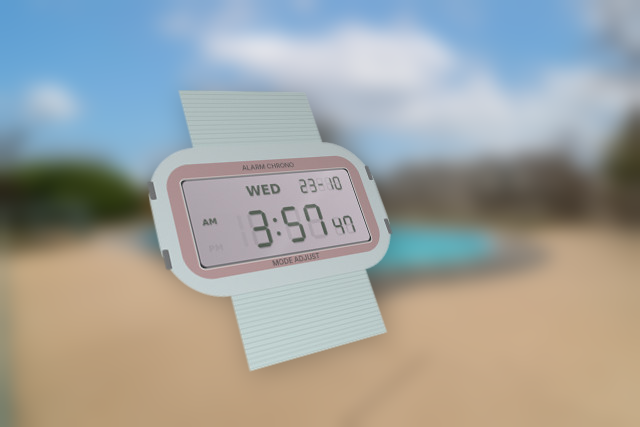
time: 3:57:47
